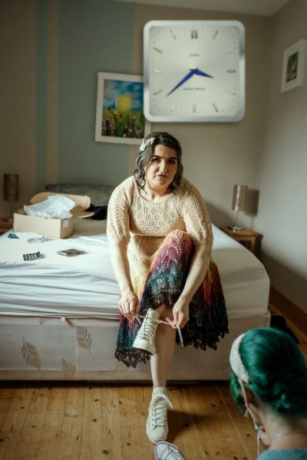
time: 3:38
